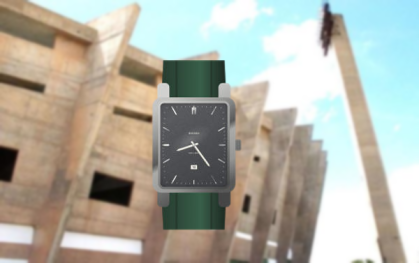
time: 8:24
